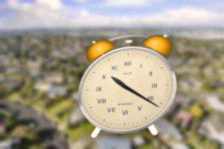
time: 10:21
